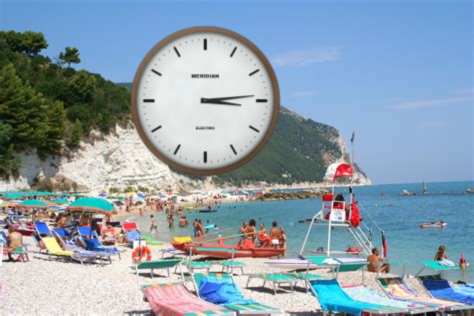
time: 3:14
